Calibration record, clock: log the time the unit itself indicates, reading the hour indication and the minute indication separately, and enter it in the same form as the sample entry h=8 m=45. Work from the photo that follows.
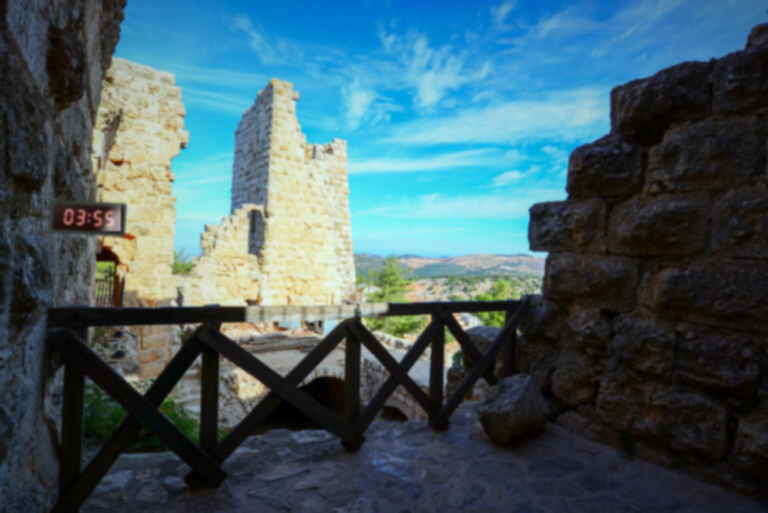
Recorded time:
h=3 m=55
